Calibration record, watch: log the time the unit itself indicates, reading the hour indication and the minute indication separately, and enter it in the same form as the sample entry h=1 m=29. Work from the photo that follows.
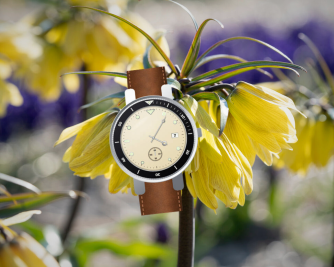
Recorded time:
h=4 m=6
